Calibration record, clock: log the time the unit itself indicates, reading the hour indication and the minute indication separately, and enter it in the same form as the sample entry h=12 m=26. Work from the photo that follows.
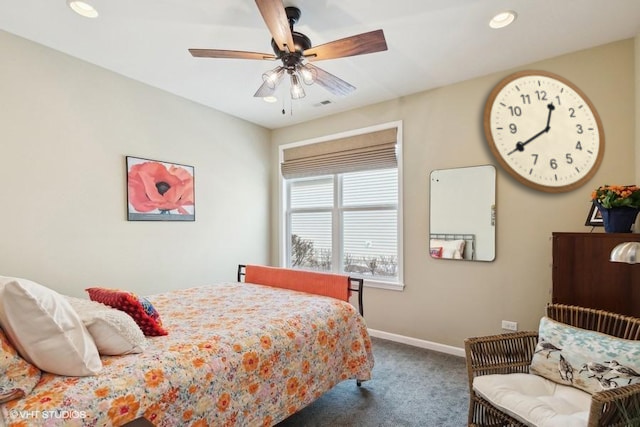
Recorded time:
h=12 m=40
